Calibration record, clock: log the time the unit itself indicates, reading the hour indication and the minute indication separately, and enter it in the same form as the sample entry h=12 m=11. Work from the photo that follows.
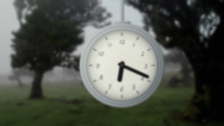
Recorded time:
h=6 m=19
